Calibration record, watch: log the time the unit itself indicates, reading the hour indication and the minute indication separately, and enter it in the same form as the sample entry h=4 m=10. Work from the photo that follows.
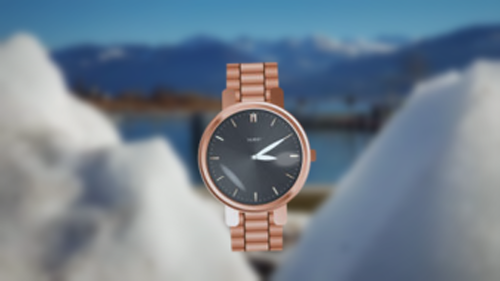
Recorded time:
h=3 m=10
